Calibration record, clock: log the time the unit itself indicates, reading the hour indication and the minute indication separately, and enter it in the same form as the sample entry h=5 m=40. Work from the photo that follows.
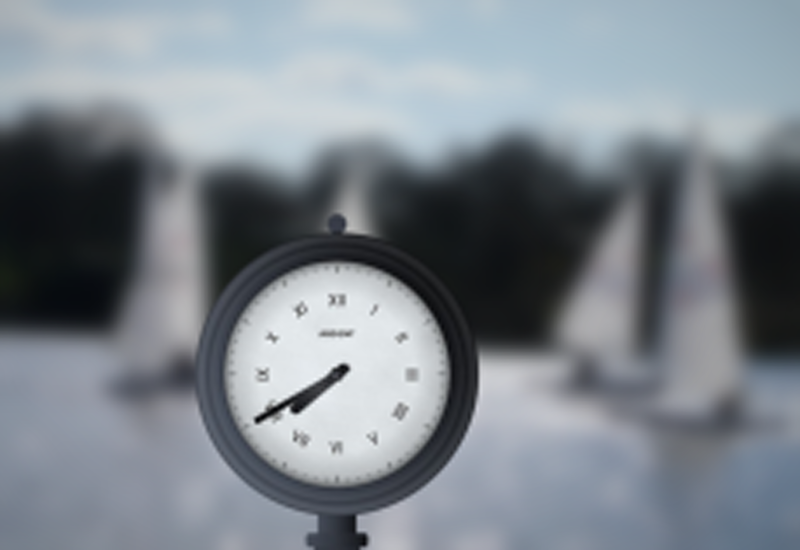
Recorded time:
h=7 m=40
